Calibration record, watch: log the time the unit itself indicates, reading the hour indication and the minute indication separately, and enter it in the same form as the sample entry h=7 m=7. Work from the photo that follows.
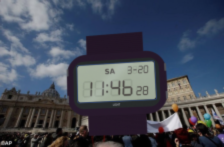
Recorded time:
h=11 m=46
